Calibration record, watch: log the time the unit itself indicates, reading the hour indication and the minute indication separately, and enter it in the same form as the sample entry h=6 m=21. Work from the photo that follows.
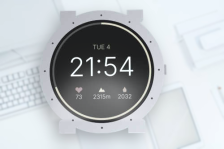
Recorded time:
h=21 m=54
